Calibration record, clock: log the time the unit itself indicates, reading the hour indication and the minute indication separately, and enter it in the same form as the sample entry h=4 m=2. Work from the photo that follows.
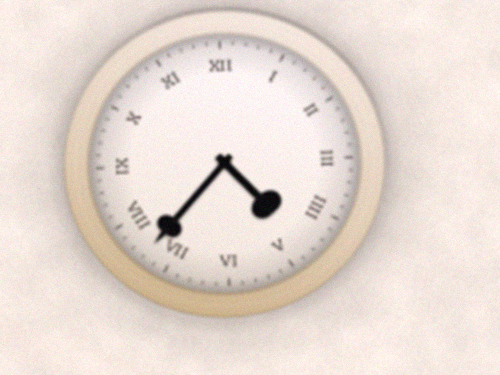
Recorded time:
h=4 m=37
